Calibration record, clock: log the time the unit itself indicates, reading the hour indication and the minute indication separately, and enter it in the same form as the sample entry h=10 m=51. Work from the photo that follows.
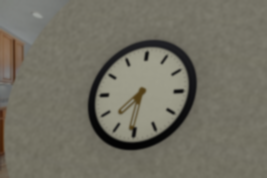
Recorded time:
h=7 m=31
